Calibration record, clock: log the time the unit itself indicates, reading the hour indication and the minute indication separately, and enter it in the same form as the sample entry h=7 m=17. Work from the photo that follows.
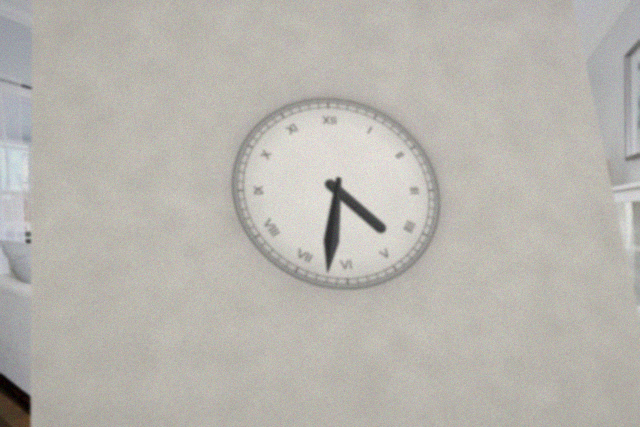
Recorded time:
h=4 m=32
